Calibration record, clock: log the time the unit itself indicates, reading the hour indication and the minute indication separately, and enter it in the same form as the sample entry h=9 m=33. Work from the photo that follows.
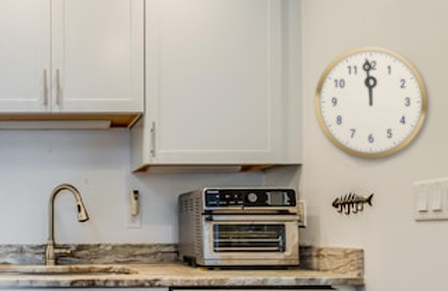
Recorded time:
h=11 m=59
